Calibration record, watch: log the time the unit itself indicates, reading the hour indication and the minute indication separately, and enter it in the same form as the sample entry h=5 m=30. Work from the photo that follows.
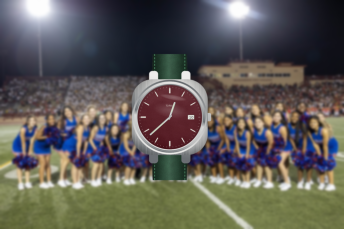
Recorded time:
h=12 m=38
